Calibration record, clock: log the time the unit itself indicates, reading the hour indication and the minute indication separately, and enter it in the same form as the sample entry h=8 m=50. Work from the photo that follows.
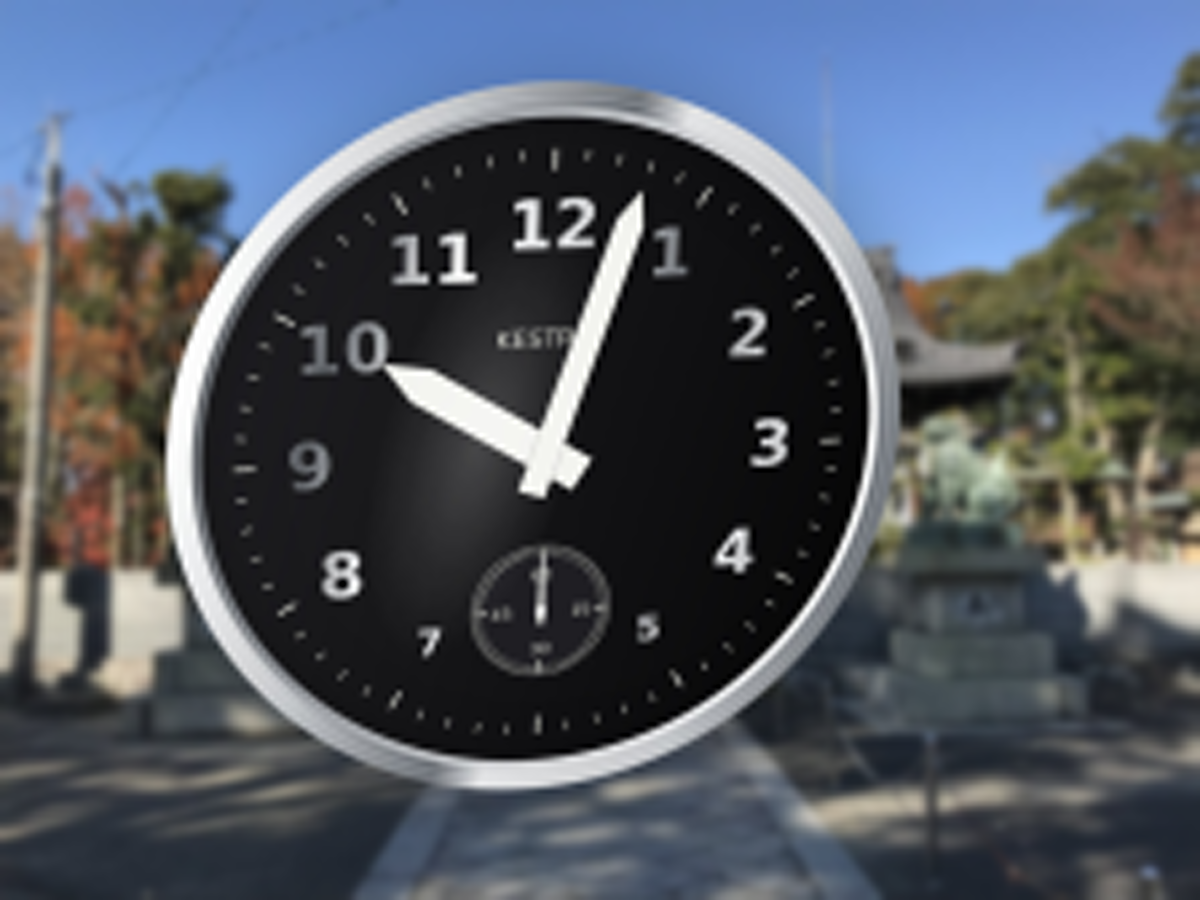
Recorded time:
h=10 m=3
